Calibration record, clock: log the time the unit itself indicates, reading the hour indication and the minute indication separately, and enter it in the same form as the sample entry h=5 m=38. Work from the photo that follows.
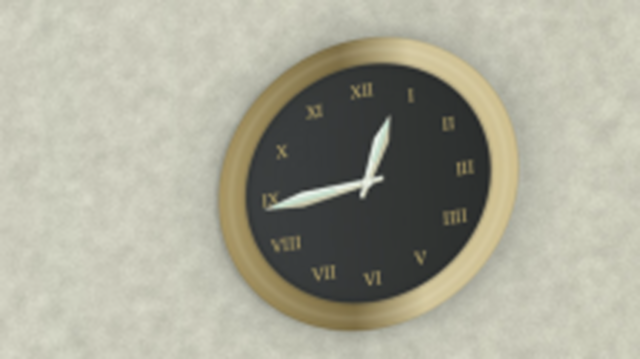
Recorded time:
h=12 m=44
